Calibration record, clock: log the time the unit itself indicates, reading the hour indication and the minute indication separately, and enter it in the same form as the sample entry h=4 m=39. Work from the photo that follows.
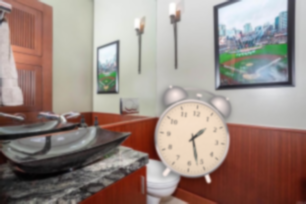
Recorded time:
h=1 m=27
